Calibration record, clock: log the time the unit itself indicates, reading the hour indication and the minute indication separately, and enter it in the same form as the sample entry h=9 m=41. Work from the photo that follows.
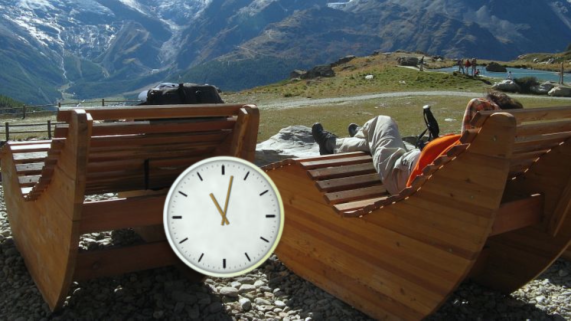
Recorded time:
h=11 m=2
